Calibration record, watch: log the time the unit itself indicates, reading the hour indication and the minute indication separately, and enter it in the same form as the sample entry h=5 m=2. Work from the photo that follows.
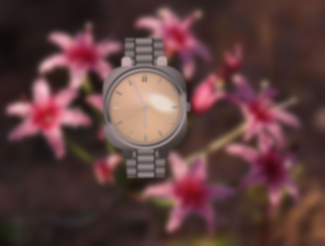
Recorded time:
h=5 m=56
